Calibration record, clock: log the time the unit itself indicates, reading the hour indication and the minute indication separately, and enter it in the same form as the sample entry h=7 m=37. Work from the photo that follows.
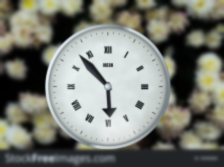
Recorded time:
h=5 m=53
